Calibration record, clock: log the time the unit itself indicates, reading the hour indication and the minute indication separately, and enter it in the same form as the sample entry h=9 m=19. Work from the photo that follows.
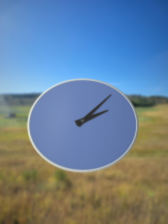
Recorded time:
h=2 m=7
